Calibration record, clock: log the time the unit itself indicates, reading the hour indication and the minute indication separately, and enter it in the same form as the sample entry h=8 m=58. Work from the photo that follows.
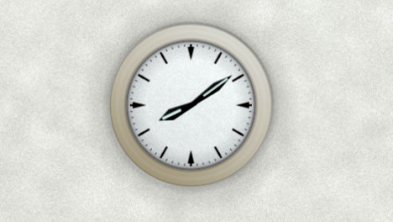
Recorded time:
h=8 m=9
